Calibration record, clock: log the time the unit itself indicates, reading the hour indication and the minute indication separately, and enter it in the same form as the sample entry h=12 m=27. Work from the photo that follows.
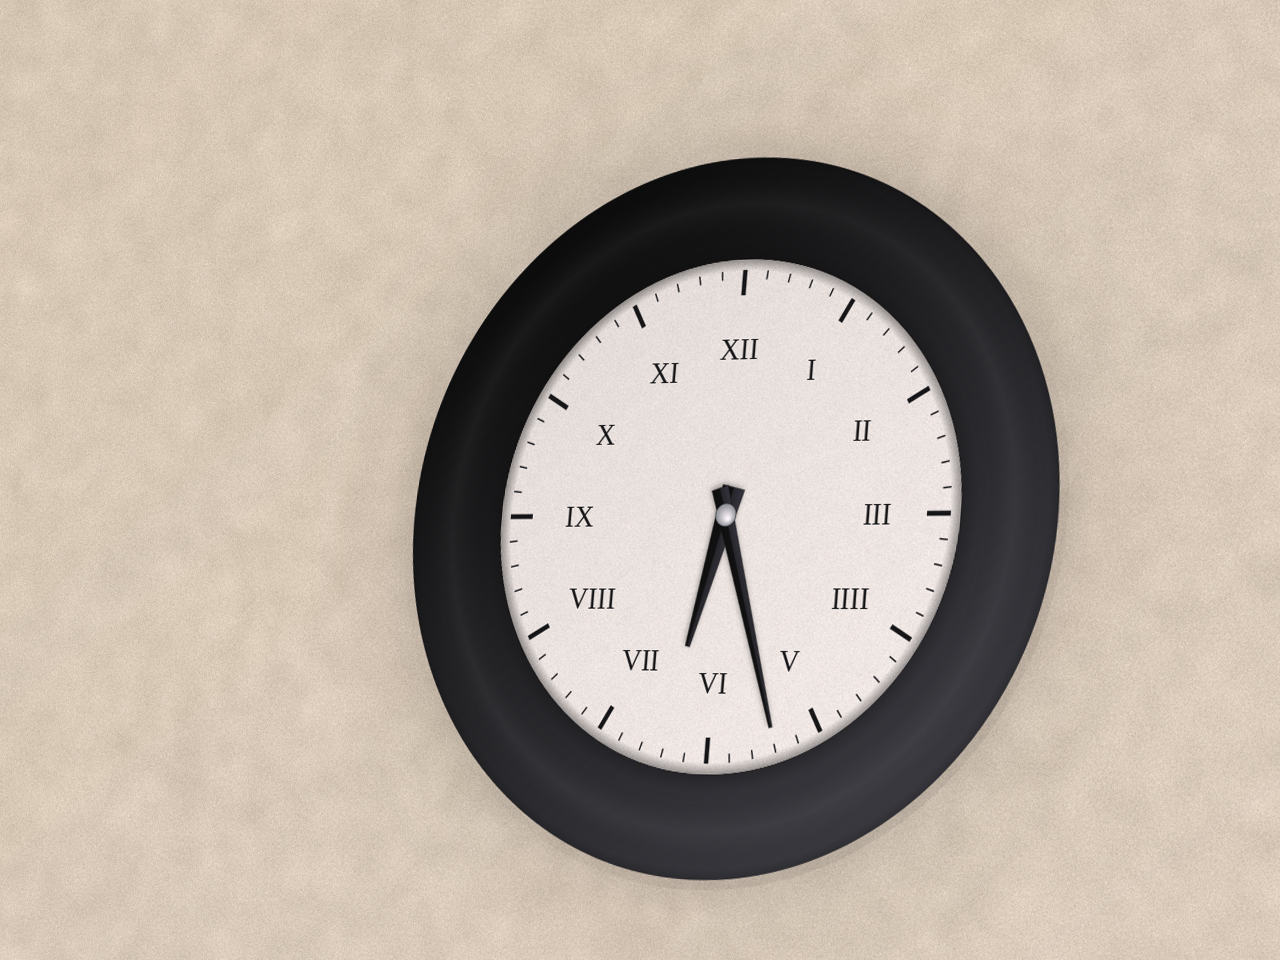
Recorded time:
h=6 m=27
